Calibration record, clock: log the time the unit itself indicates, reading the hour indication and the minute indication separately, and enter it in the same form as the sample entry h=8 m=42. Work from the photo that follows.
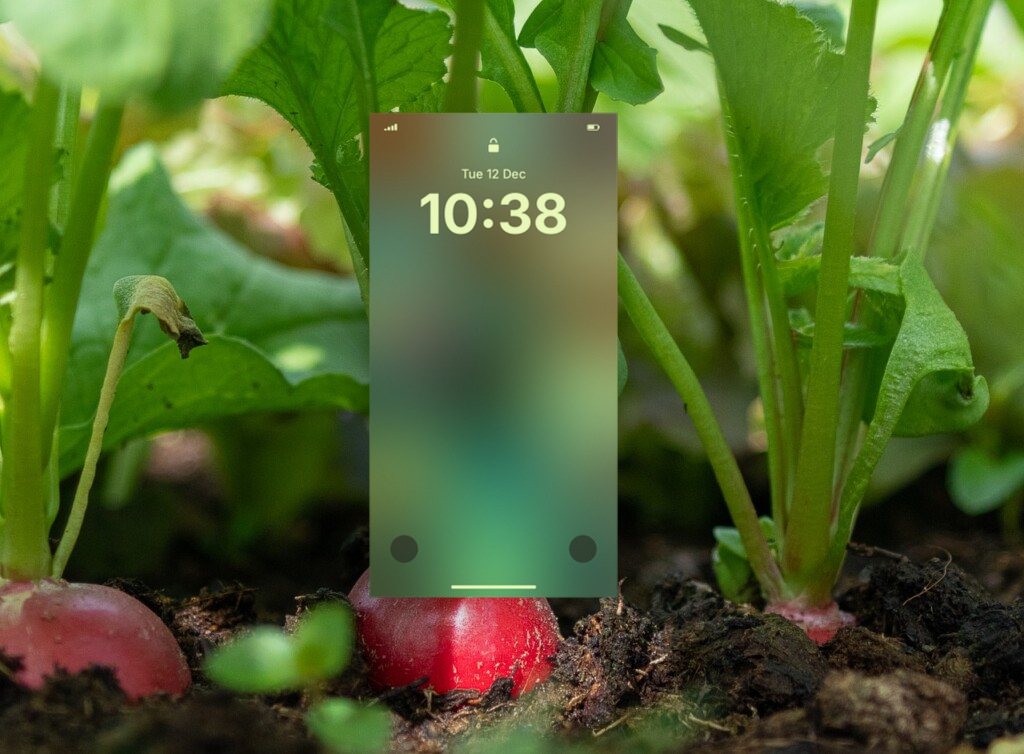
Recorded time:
h=10 m=38
